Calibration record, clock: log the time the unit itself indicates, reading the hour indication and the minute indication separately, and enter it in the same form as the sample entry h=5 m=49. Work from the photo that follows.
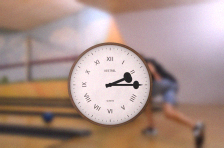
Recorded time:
h=2 m=15
